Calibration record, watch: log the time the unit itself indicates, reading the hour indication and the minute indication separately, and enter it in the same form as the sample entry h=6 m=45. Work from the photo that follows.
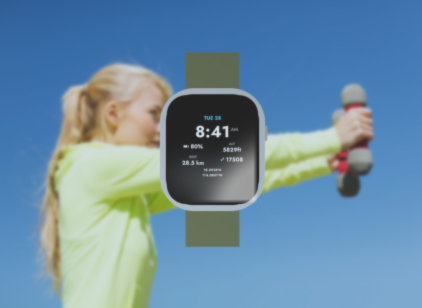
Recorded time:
h=8 m=41
